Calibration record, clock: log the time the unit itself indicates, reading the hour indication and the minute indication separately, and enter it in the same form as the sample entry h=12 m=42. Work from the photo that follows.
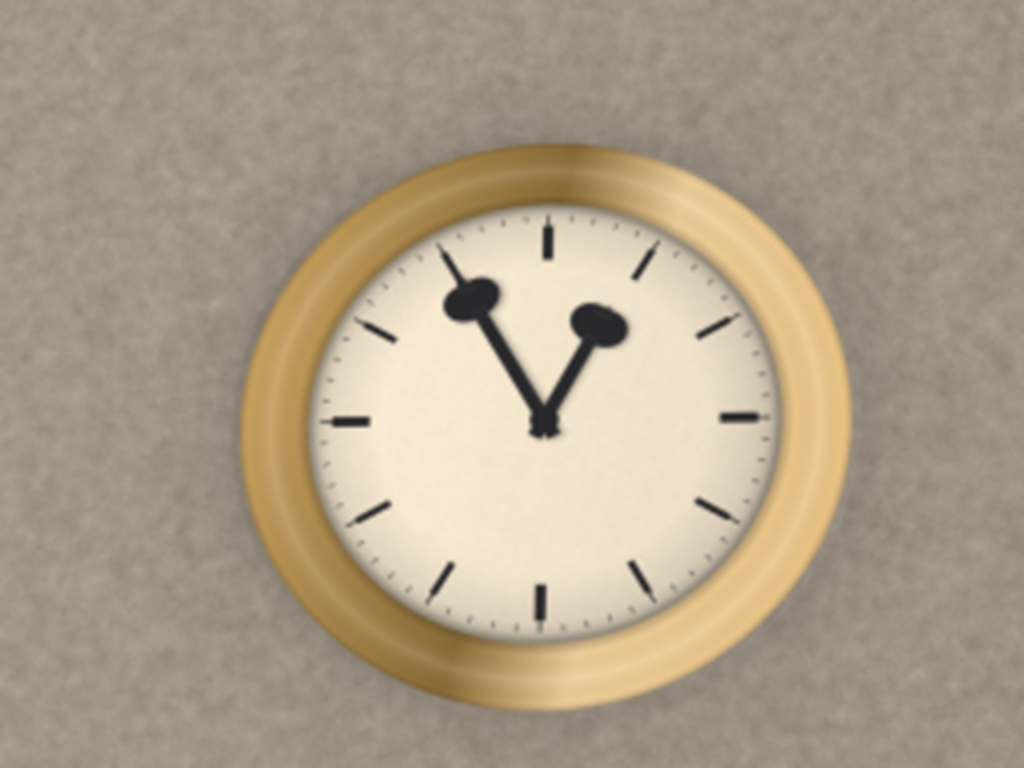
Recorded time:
h=12 m=55
